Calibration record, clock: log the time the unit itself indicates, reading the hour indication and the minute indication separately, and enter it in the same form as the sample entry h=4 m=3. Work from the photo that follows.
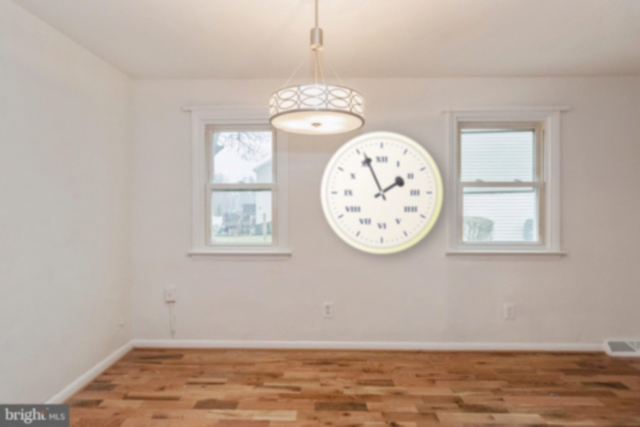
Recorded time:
h=1 m=56
